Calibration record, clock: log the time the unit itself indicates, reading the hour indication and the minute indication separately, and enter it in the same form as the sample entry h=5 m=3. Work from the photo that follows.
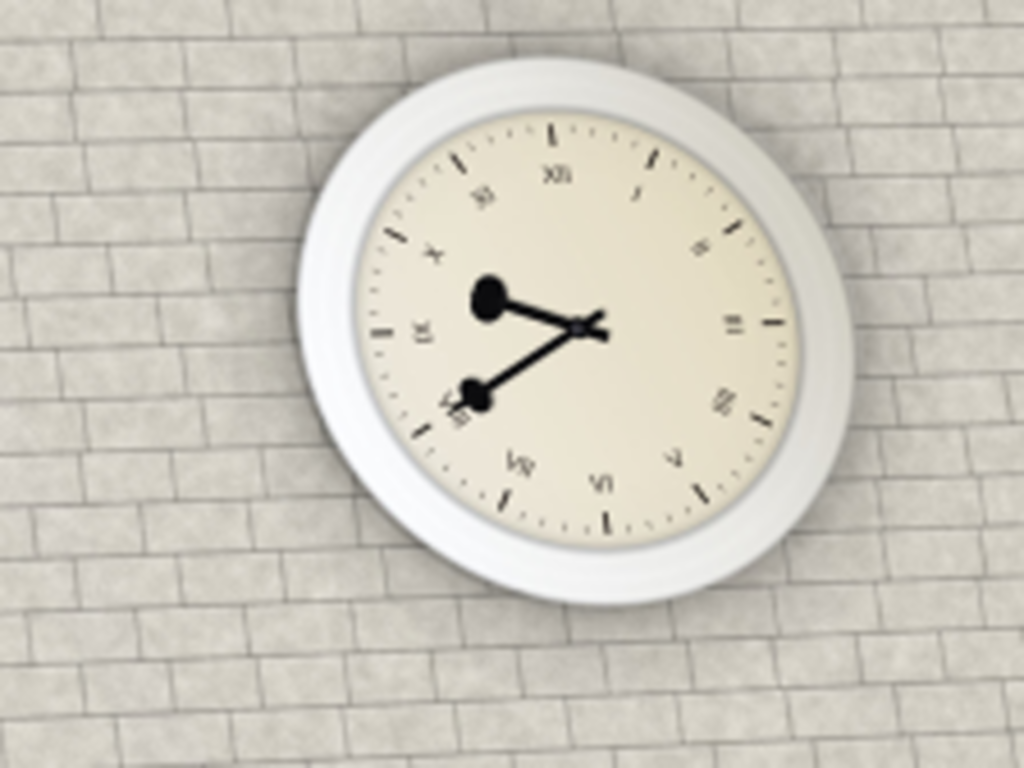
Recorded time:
h=9 m=40
